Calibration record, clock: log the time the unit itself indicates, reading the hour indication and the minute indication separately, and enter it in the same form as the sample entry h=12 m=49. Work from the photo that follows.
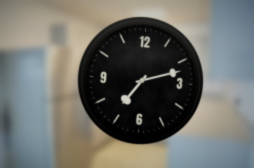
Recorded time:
h=7 m=12
